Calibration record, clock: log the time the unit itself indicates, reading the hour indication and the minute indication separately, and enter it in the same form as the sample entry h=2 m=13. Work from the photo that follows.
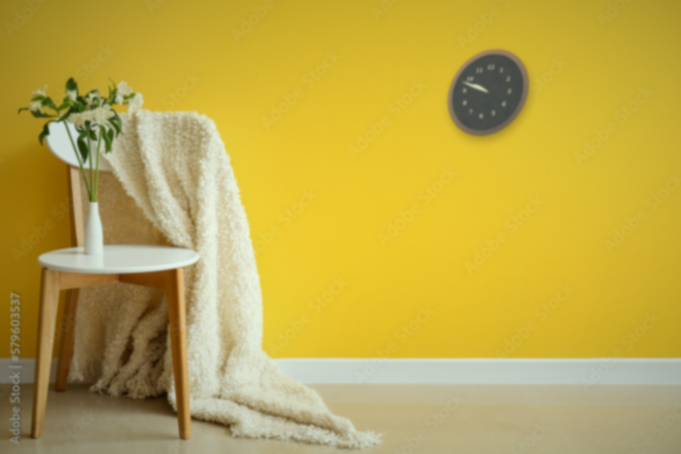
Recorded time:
h=9 m=48
